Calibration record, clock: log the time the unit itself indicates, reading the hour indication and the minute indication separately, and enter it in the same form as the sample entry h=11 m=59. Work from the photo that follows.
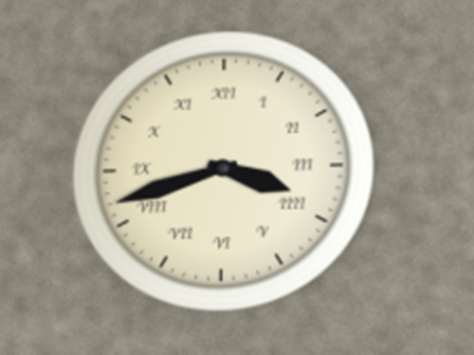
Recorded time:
h=3 m=42
